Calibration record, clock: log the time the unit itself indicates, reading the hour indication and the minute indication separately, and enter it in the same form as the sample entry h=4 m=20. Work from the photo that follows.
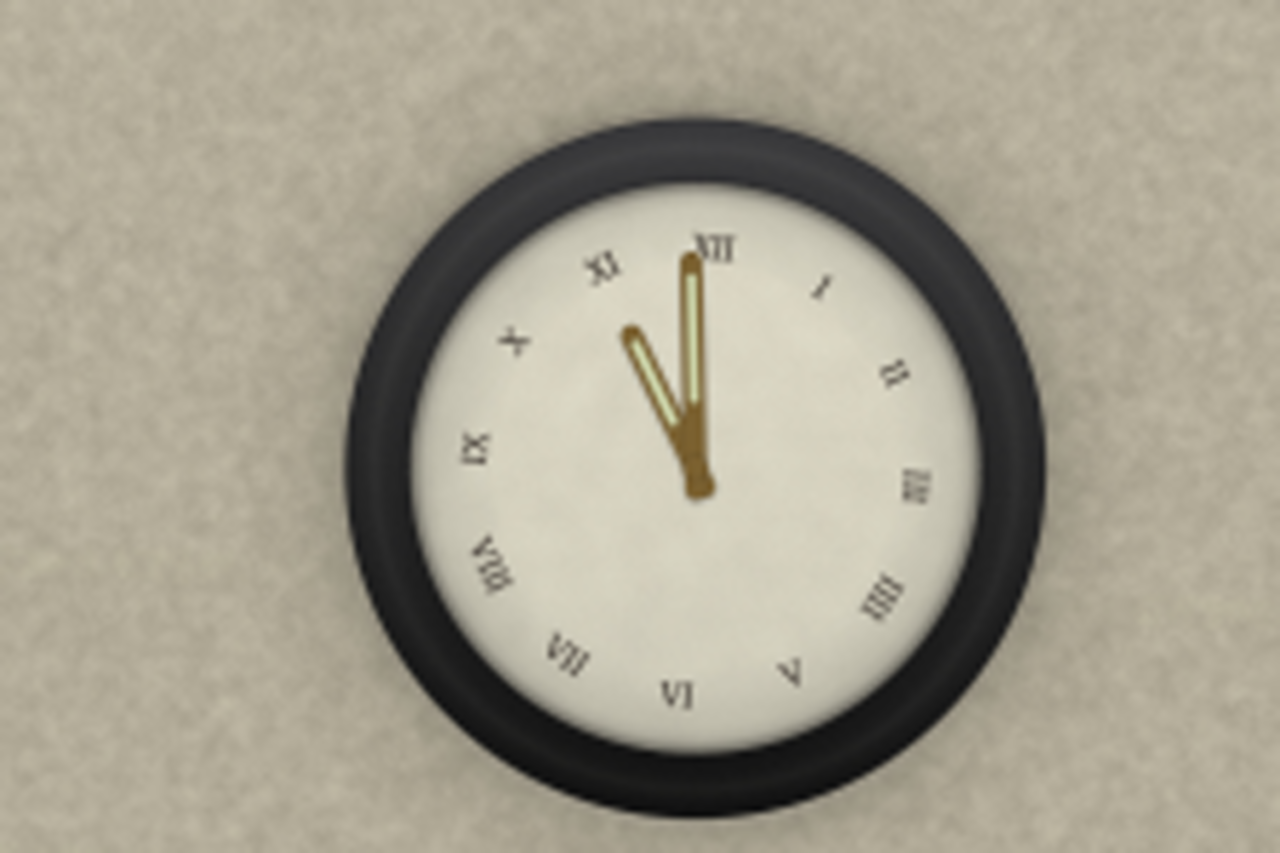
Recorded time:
h=10 m=59
